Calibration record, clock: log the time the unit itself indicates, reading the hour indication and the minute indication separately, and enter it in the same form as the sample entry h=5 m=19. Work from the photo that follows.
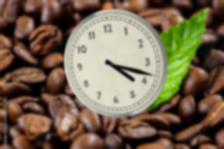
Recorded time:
h=4 m=18
